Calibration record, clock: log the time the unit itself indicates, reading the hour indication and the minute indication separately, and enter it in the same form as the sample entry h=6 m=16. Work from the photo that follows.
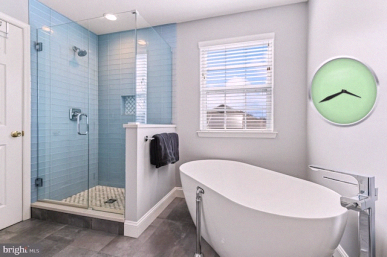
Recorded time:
h=3 m=41
